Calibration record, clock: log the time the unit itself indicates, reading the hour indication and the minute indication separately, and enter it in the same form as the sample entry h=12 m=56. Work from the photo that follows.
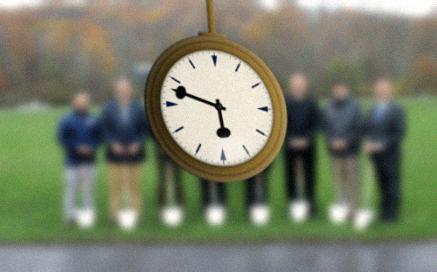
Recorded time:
h=5 m=48
